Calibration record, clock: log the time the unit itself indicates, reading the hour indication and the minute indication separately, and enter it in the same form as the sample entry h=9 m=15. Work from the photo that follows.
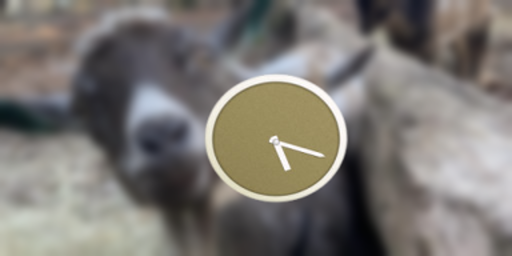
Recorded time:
h=5 m=18
